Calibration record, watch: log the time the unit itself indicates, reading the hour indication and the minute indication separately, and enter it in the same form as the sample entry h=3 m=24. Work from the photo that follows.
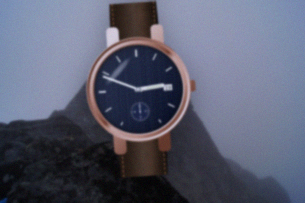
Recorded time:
h=2 m=49
